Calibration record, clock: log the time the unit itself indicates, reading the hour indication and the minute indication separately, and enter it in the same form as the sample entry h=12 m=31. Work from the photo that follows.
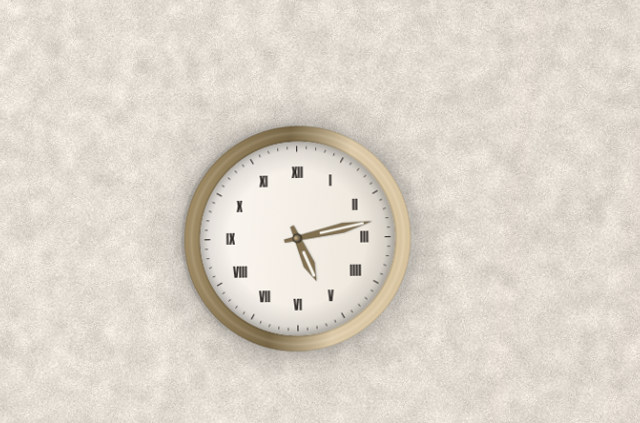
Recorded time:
h=5 m=13
